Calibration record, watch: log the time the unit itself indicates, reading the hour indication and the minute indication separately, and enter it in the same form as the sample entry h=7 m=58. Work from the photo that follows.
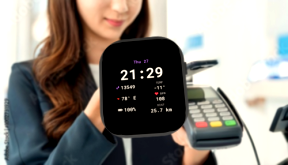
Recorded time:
h=21 m=29
